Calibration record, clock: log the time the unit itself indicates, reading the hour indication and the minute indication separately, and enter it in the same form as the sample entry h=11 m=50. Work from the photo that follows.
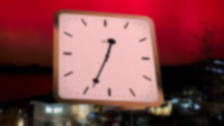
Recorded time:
h=12 m=34
